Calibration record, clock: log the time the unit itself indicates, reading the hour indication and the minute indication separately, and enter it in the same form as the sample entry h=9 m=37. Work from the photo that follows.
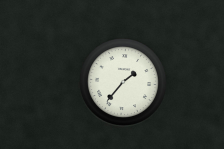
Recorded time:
h=1 m=36
